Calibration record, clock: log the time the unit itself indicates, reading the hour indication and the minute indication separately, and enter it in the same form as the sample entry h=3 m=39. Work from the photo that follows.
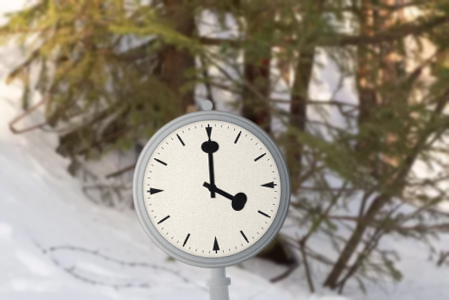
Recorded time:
h=4 m=0
